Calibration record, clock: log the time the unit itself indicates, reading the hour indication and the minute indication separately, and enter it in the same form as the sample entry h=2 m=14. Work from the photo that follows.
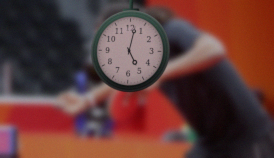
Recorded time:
h=5 m=2
